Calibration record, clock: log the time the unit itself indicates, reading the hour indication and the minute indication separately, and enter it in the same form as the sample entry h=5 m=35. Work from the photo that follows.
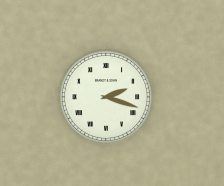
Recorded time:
h=2 m=18
